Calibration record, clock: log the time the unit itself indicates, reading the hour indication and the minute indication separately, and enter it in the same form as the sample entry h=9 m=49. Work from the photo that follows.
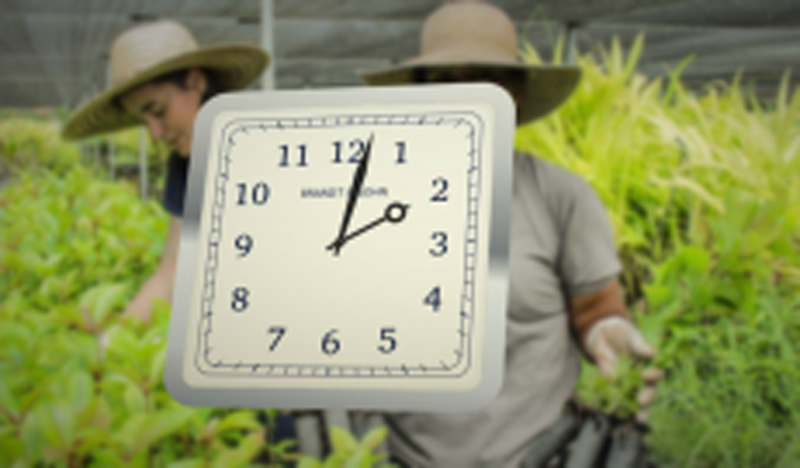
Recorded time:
h=2 m=2
